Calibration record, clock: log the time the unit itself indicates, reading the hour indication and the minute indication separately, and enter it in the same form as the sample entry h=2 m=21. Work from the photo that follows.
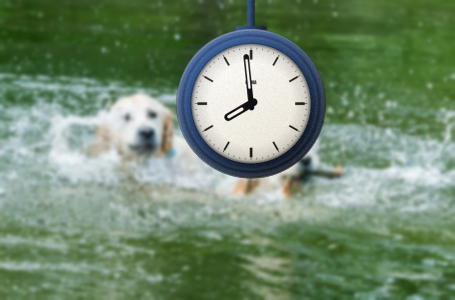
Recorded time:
h=7 m=59
